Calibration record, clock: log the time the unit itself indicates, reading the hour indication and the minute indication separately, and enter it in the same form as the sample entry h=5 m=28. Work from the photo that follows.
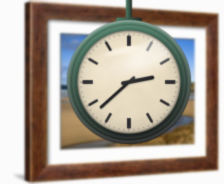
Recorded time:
h=2 m=38
